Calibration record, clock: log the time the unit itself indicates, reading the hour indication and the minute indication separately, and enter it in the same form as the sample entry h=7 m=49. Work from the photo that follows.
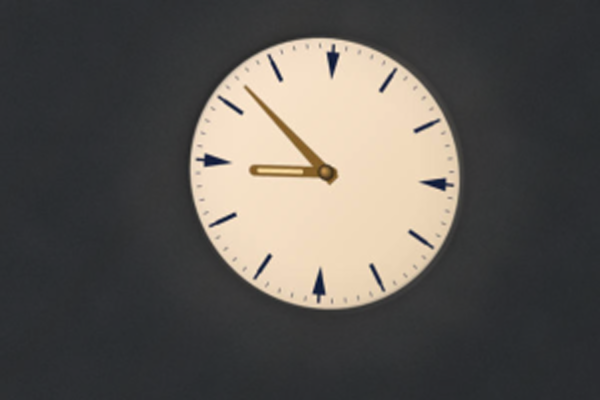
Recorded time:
h=8 m=52
